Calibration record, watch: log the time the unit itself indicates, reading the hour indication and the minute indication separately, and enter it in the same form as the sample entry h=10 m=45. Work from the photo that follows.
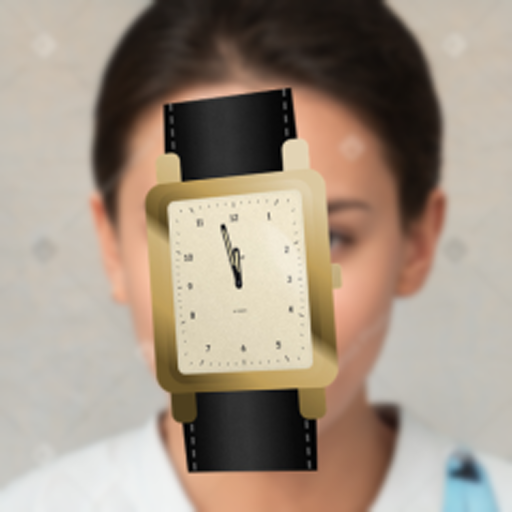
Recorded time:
h=11 m=58
